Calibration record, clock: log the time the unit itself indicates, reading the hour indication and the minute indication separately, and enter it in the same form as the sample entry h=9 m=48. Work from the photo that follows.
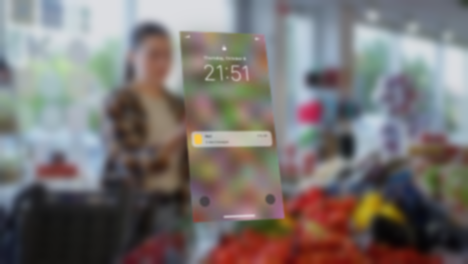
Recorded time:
h=21 m=51
